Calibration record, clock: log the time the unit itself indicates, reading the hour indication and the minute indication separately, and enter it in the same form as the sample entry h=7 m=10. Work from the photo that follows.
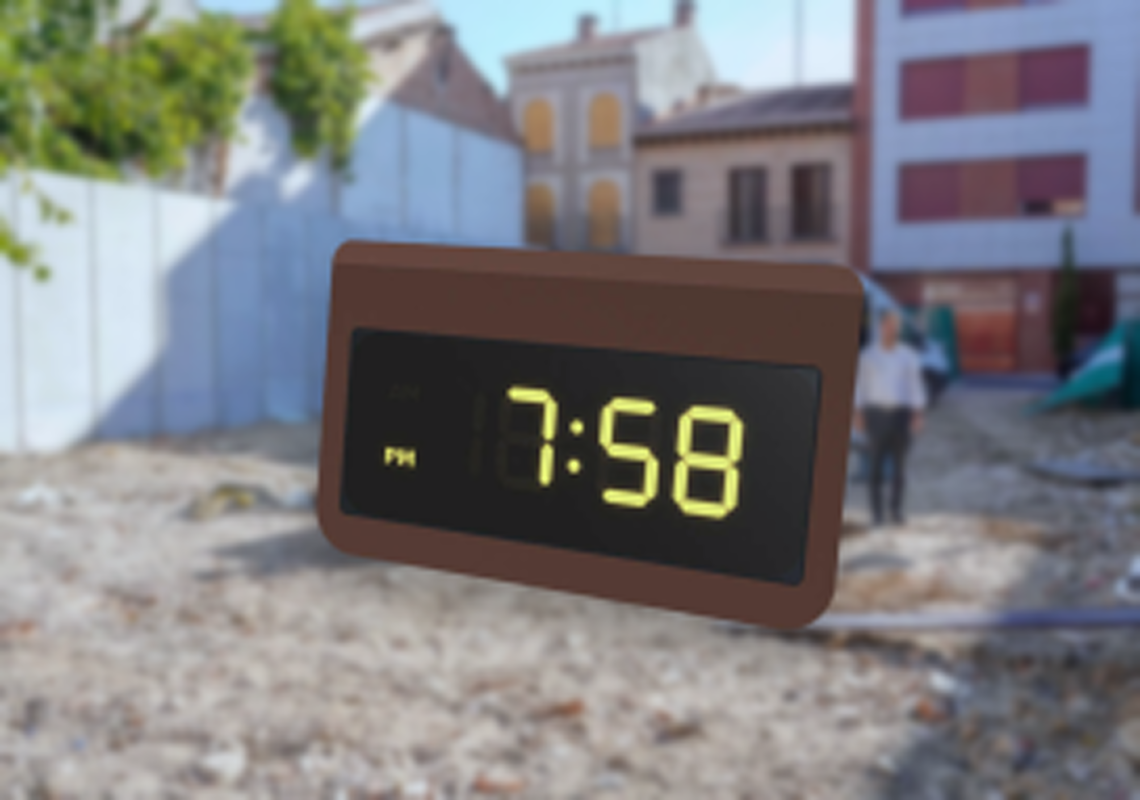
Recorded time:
h=7 m=58
